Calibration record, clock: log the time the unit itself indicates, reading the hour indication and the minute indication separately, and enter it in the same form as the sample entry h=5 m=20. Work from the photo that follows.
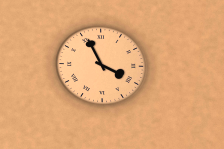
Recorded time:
h=3 m=56
